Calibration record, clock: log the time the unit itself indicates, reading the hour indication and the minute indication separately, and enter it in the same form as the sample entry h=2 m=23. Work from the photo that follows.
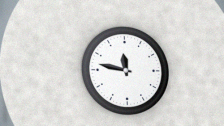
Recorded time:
h=11 m=47
